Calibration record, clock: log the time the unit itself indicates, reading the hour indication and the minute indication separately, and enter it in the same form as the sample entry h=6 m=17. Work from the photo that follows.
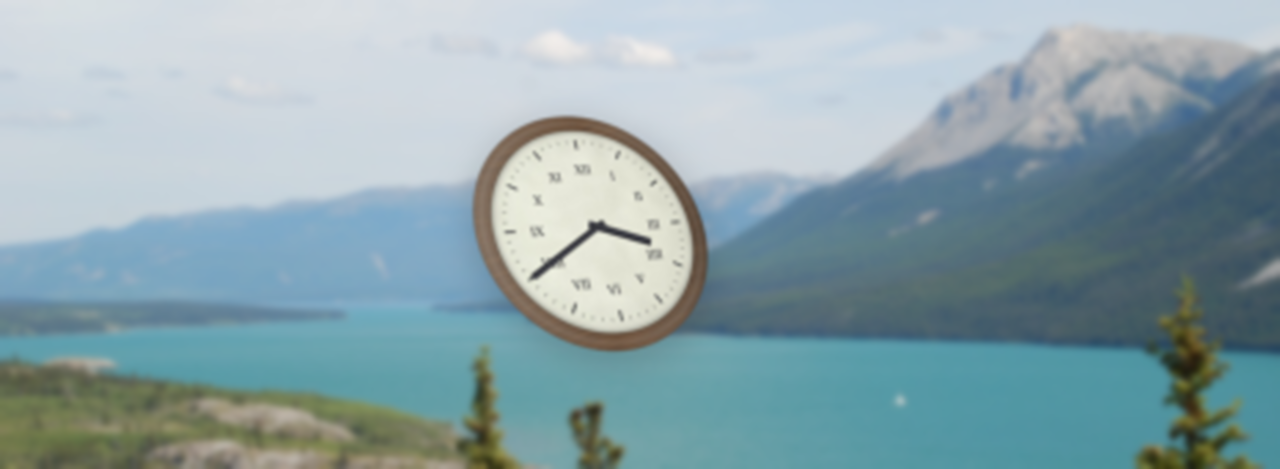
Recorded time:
h=3 m=40
